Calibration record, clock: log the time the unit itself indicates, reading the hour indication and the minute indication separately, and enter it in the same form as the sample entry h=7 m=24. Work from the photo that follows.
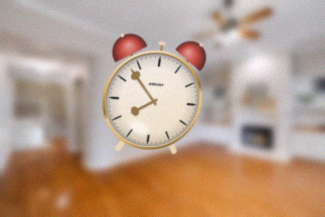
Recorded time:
h=7 m=53
